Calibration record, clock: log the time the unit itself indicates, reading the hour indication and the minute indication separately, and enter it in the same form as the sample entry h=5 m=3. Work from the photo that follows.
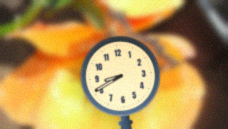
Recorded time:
h=8 m=41
